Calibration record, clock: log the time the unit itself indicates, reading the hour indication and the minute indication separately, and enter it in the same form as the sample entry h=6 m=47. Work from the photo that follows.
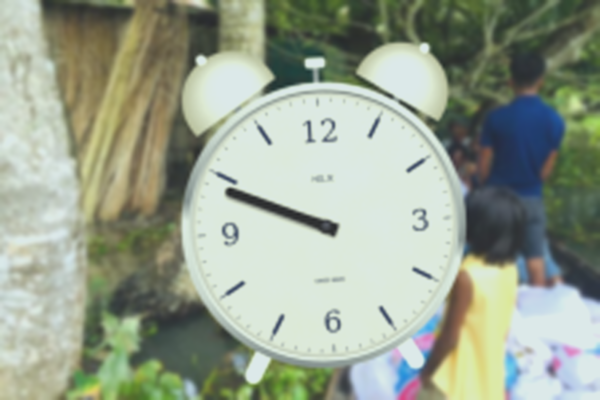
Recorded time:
h=9 m=49
